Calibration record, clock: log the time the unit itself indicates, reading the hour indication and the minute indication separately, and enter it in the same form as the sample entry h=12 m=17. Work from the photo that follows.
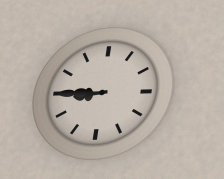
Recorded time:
h=8 m=45
